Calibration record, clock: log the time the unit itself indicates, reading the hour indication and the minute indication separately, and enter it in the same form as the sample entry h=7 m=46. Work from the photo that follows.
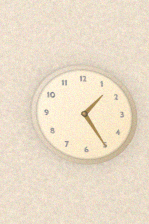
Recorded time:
h=1 m=25
